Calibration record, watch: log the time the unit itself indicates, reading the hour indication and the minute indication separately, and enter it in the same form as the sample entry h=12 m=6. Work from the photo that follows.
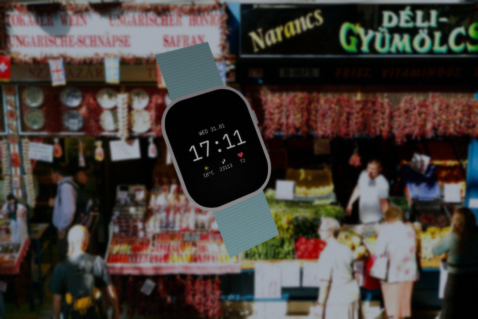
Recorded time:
h=17 m=11
